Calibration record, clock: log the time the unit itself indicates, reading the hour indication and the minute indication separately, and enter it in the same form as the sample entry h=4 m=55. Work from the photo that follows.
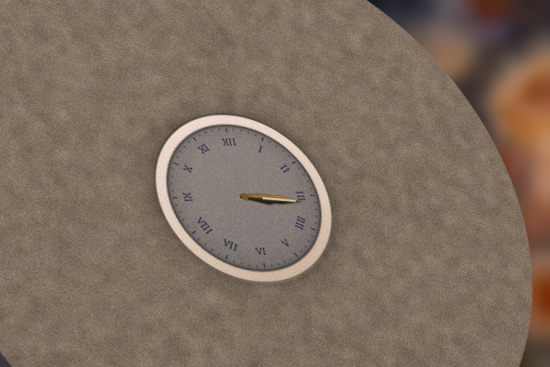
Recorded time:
h=3 m=16
